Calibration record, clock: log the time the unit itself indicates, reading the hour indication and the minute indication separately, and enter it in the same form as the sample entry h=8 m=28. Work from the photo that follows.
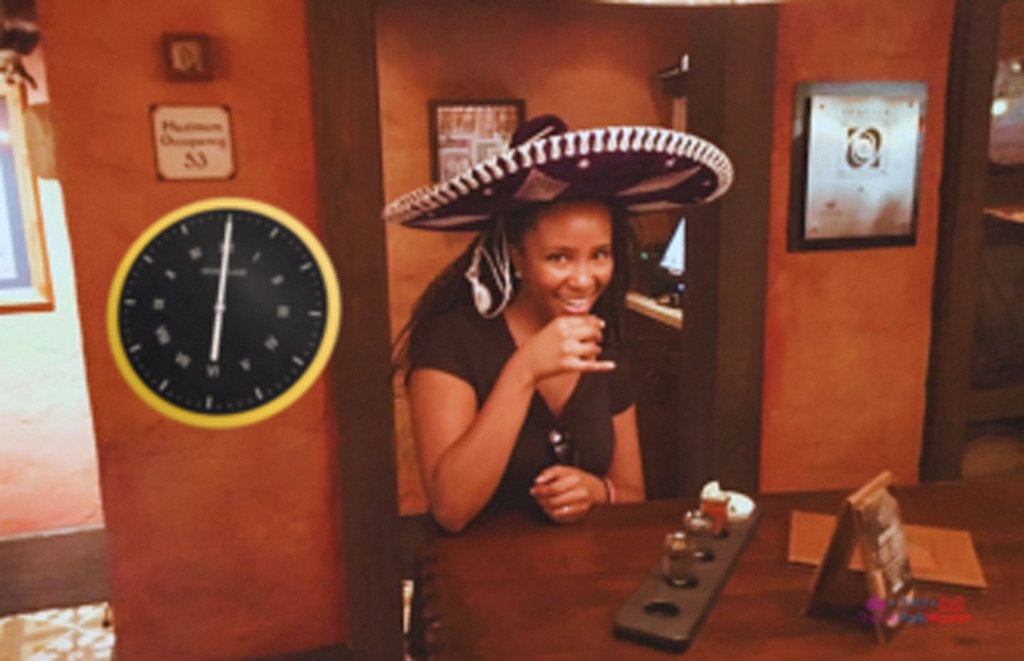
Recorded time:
h=6 m=0
